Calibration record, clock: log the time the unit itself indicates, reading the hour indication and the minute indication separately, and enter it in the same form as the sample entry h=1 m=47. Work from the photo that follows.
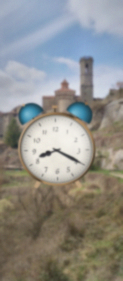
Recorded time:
h=8 m=20
